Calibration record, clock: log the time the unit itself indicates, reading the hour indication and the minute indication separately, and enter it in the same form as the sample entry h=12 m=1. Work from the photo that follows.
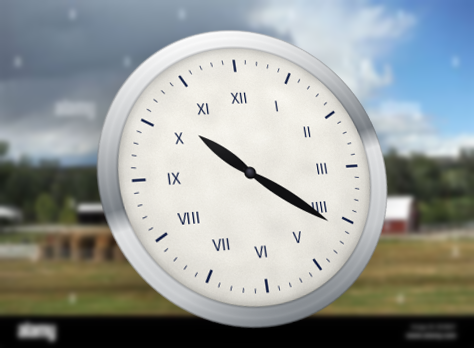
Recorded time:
h=10 m=21
